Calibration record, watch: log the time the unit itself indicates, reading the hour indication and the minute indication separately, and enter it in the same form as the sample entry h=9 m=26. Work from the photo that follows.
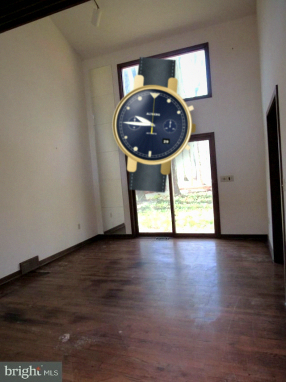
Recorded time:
h=9 m=45
